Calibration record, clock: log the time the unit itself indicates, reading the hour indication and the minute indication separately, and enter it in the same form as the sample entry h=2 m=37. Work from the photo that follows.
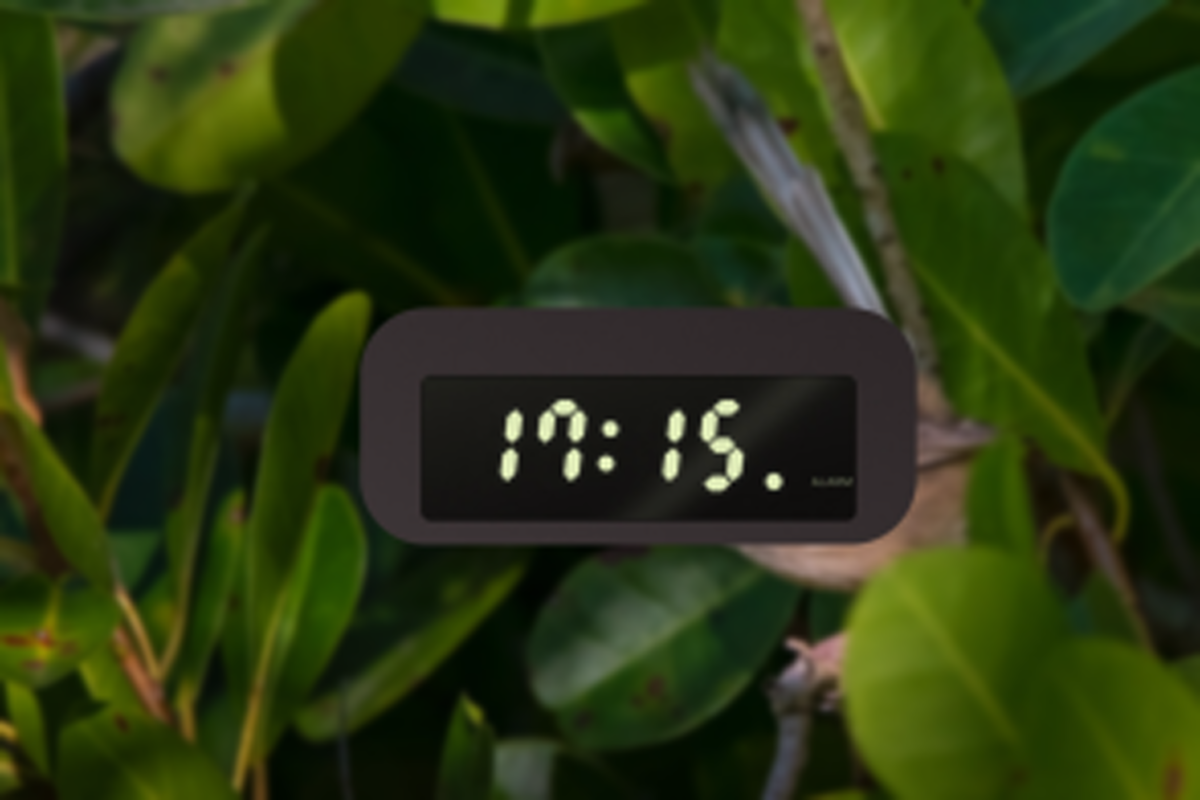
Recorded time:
h=17 m=15
